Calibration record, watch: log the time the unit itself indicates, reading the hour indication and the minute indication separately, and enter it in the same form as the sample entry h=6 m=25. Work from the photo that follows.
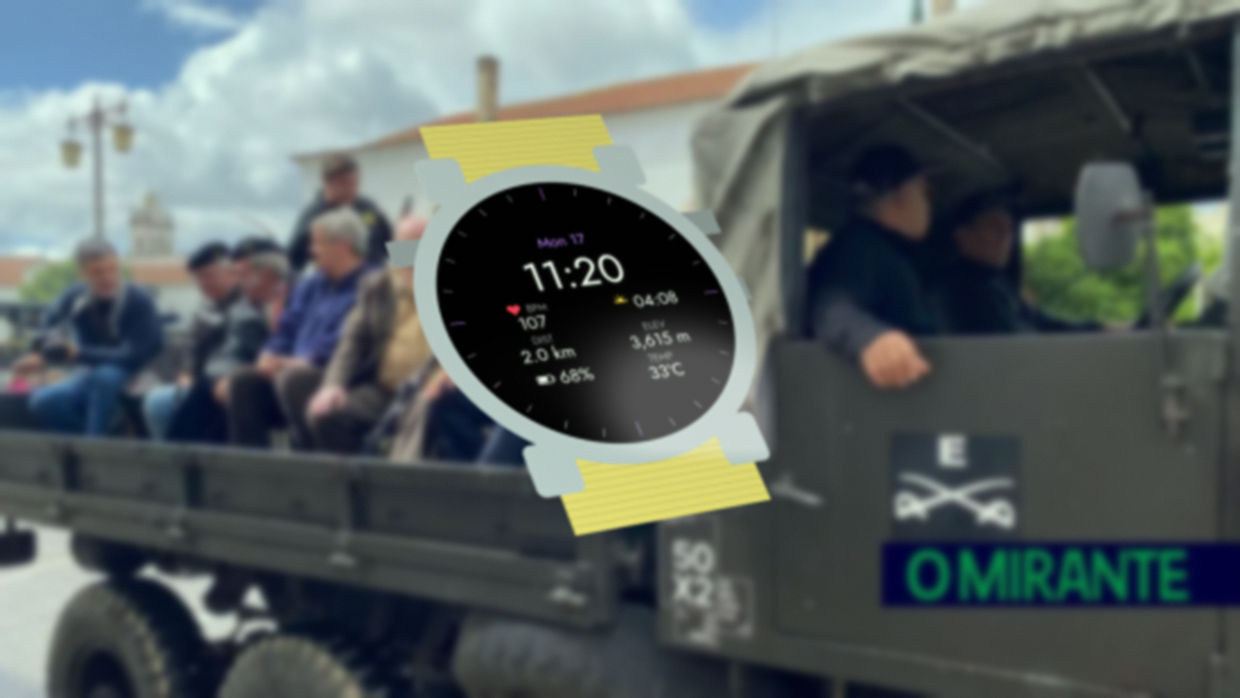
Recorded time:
h=11 m=20
